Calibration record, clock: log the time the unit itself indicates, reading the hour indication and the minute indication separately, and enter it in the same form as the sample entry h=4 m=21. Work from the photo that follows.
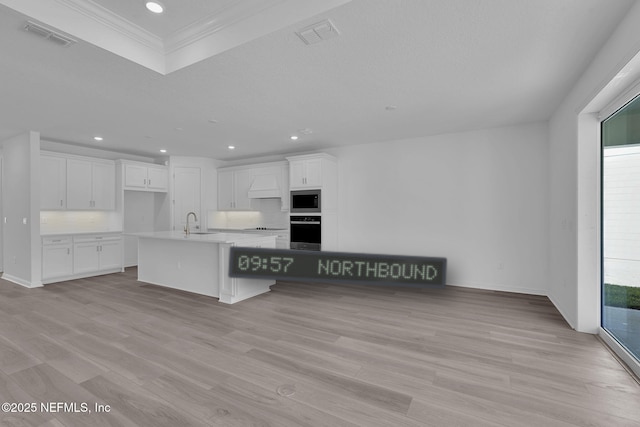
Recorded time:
h=9 m=57
